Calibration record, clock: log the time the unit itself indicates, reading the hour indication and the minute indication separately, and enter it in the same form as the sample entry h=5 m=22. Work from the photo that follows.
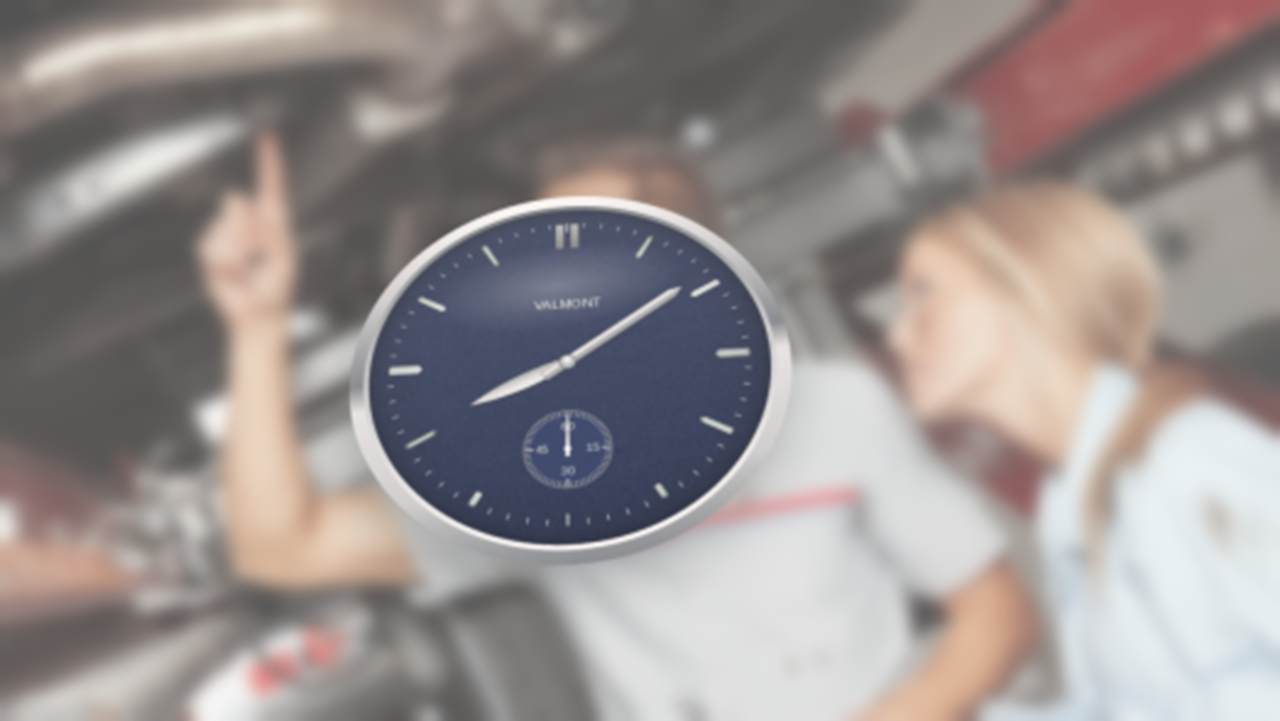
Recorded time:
h=8 m=9
